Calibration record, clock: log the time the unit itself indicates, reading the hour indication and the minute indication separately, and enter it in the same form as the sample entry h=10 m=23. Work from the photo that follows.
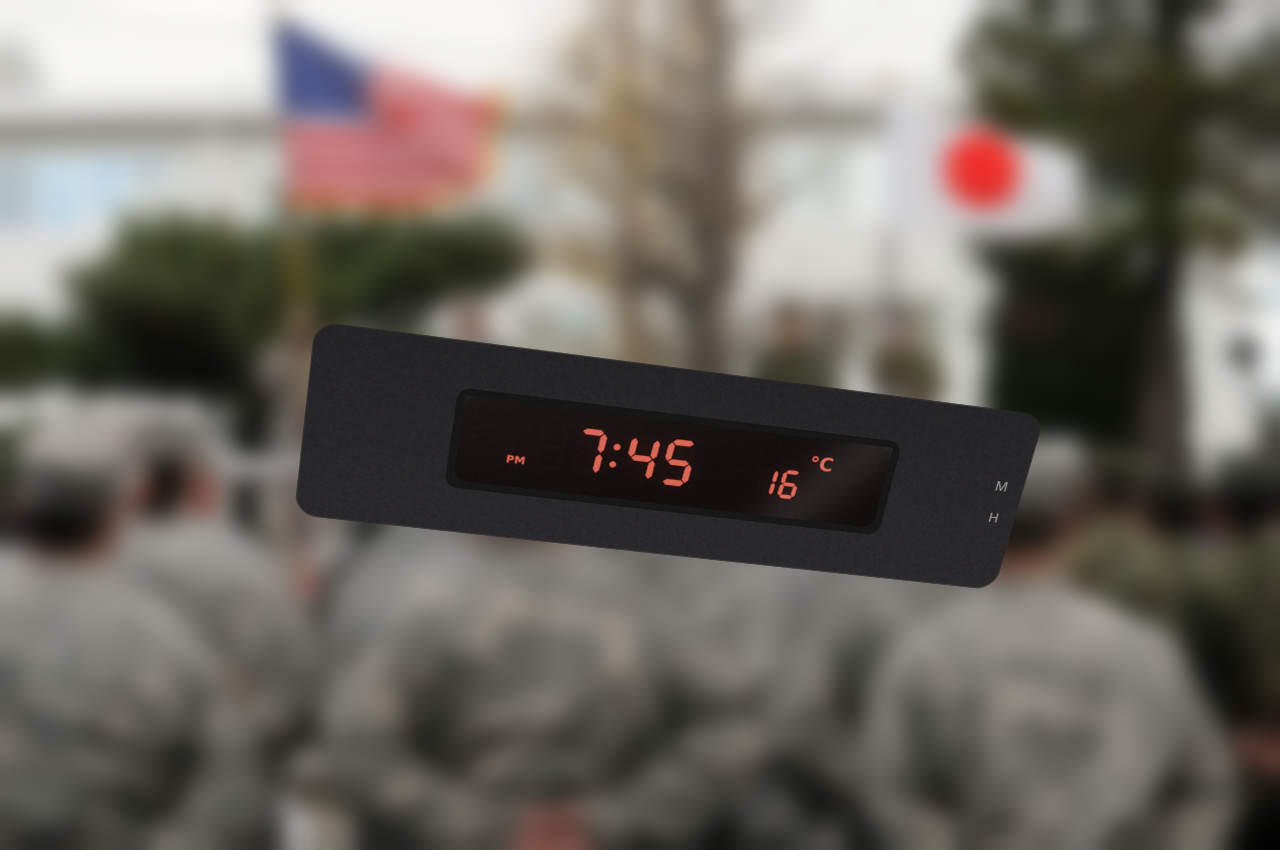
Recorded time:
h=7 m=45
